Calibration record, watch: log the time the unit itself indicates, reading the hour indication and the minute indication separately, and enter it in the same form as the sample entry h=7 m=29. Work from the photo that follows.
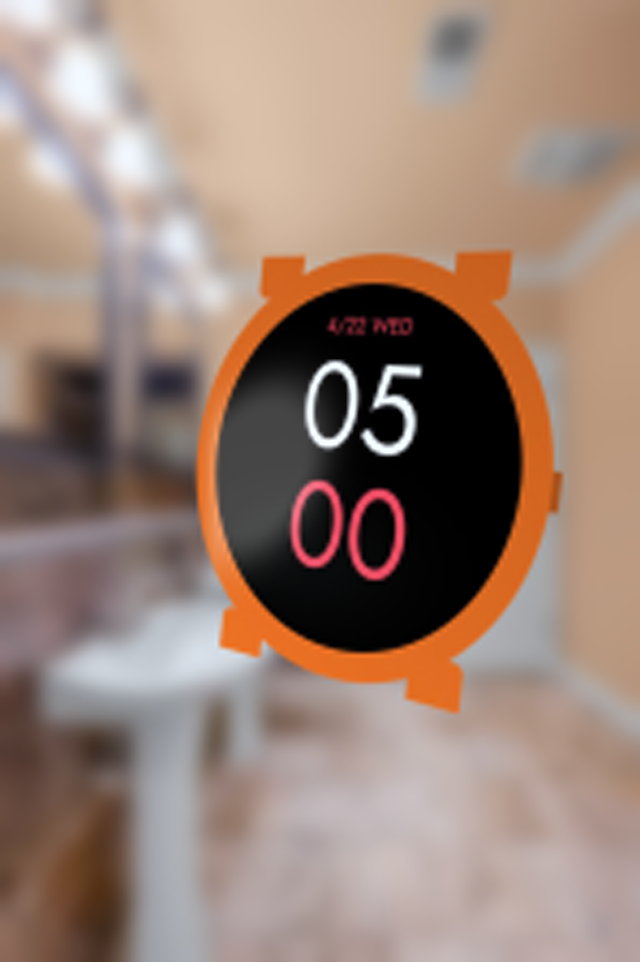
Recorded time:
h=5 m=0
